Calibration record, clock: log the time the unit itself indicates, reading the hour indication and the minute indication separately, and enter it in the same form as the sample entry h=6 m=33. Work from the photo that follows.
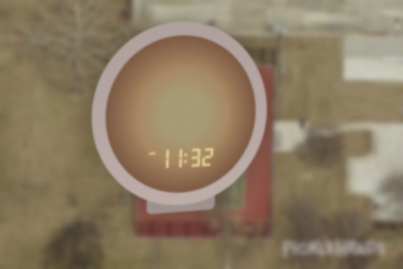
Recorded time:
h=11 m=32
